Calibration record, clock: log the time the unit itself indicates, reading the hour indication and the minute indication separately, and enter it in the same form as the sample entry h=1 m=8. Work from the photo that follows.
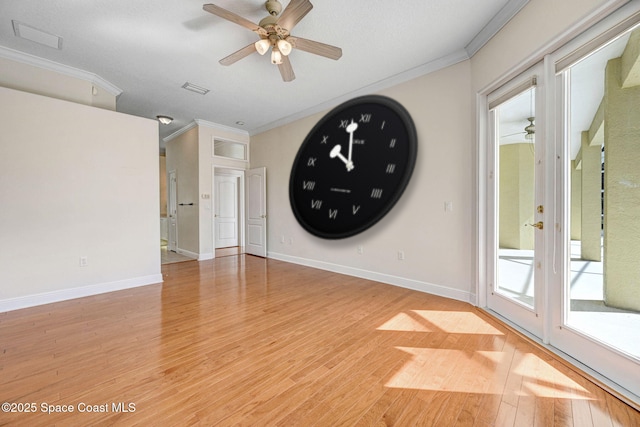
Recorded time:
h=9 m=57
